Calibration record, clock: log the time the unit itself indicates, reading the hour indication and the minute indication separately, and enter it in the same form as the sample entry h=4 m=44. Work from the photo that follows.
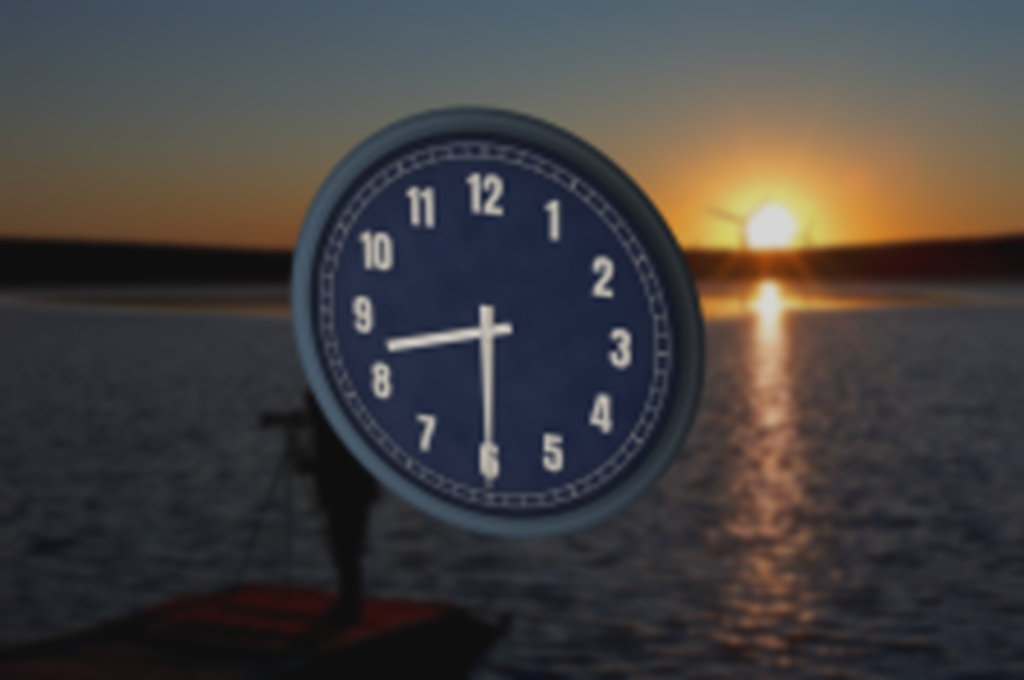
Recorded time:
h=8 m=30
